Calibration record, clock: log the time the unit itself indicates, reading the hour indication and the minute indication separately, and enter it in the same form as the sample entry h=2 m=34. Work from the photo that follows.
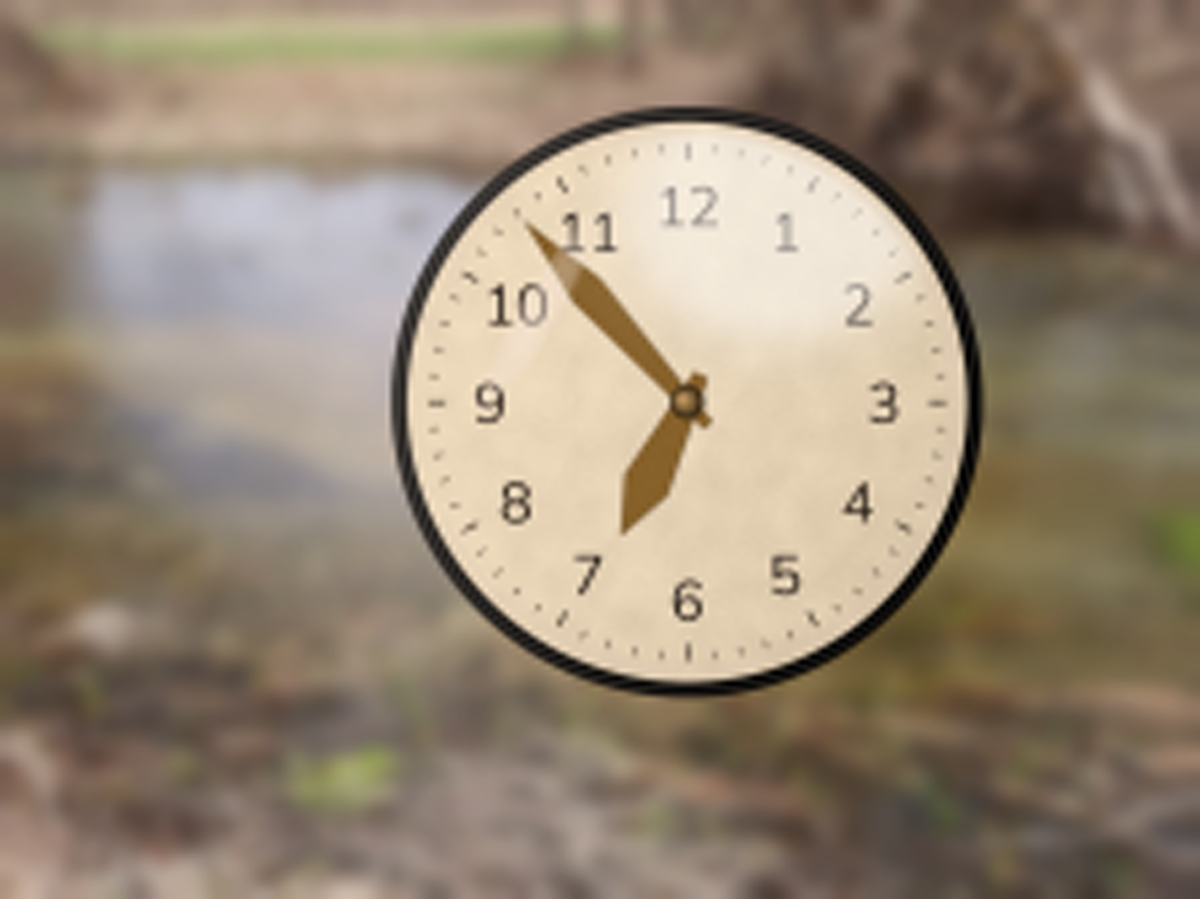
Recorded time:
h=6 m=53
